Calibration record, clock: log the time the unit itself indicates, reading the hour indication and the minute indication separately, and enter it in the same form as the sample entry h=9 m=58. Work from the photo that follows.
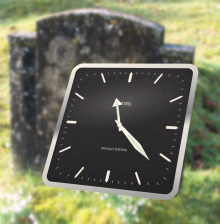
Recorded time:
h=11 m=22
